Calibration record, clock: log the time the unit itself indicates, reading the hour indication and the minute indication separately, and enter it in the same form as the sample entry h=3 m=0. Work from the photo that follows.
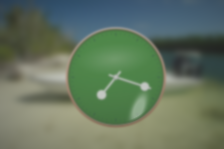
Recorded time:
h=7 m=18
